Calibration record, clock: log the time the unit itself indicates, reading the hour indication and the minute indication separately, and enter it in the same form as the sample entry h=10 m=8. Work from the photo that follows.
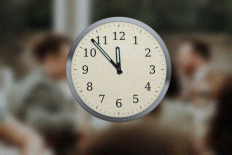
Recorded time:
h=11 m=53
